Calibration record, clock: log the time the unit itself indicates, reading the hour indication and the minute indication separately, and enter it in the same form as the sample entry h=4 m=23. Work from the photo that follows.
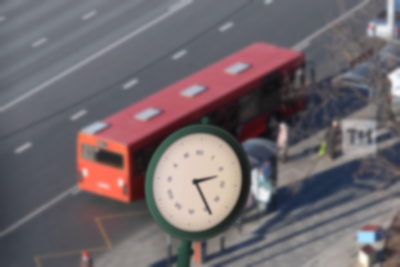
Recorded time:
h=2 m=24
